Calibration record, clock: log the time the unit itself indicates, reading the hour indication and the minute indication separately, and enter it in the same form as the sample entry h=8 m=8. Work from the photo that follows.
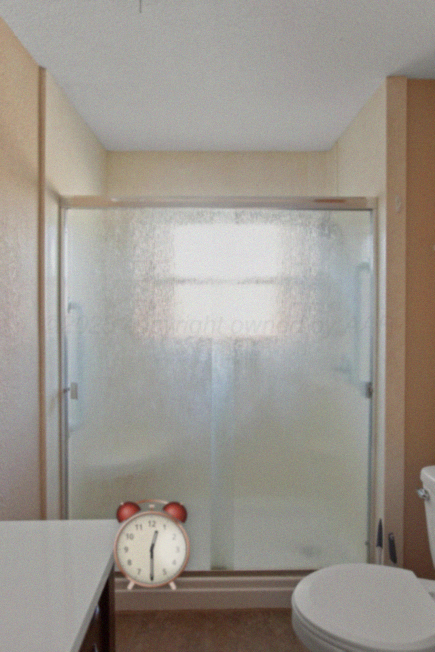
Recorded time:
h=12 m=30
